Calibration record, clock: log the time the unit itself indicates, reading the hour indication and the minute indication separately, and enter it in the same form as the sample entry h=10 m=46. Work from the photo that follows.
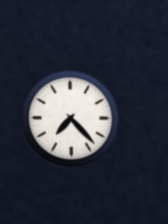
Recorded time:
h=7 m=23
